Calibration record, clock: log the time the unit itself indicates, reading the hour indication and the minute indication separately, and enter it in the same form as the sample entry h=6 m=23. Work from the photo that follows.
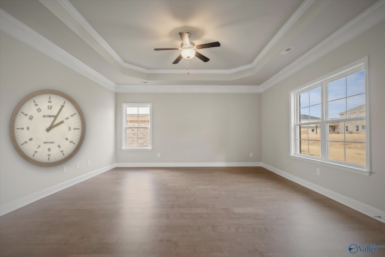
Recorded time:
h=2 m=5
